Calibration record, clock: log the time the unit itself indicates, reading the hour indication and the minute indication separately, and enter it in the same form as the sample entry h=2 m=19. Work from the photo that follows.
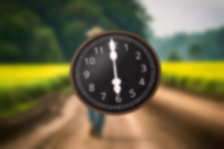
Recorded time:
h=6 m=0
